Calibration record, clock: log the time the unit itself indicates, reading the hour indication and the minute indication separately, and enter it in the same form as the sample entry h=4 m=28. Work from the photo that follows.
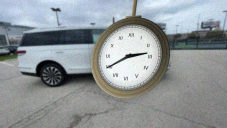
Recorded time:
h=2 m=40
